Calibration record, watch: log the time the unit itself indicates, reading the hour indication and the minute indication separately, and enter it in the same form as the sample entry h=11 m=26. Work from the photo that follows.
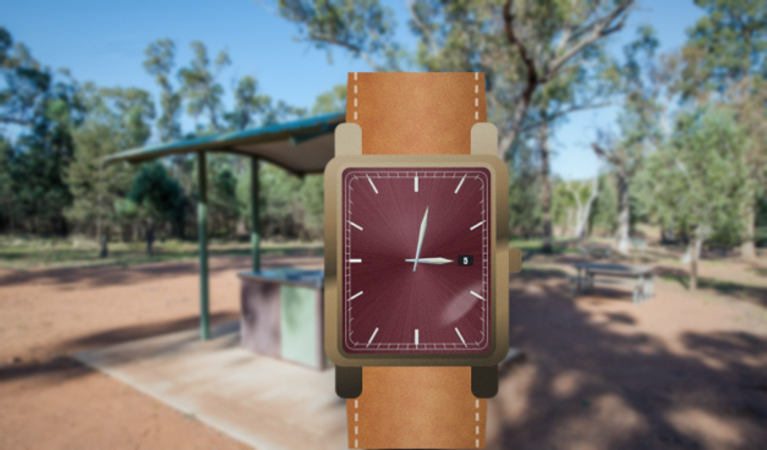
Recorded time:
h=3 m=2
